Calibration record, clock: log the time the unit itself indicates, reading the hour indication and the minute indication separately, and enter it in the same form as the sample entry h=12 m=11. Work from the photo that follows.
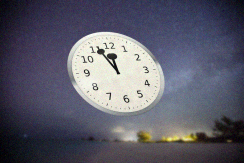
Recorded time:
h=11 m=56
